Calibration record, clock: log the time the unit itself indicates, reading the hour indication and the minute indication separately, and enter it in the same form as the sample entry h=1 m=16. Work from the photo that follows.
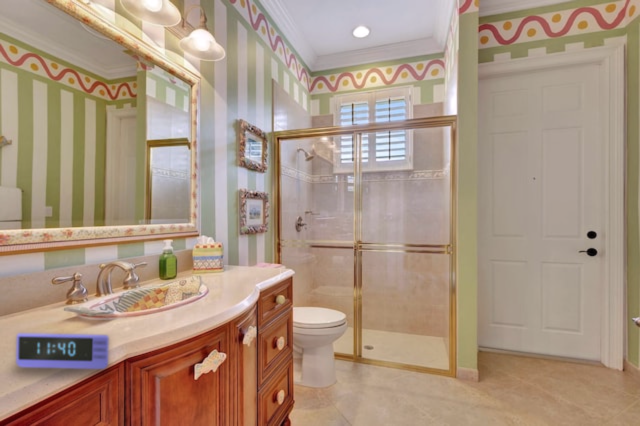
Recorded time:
h=11 m=40
